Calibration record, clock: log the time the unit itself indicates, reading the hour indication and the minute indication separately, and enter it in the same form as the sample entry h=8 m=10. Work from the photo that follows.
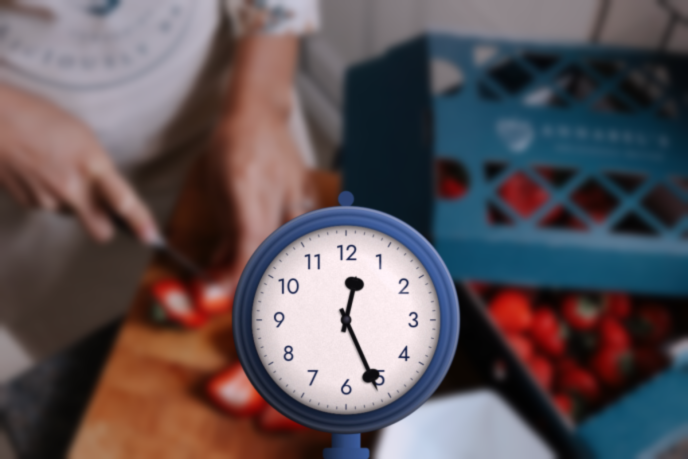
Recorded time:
h=12 m=26
